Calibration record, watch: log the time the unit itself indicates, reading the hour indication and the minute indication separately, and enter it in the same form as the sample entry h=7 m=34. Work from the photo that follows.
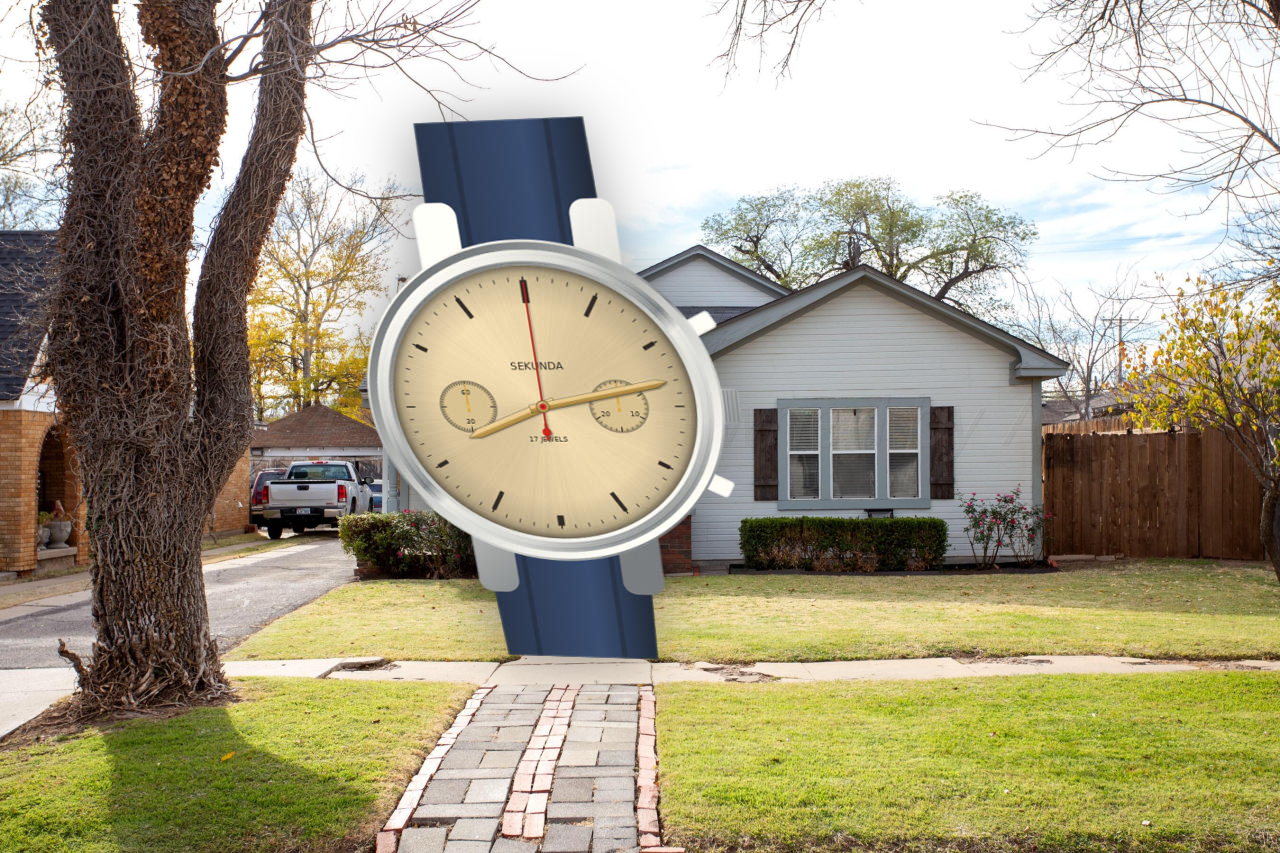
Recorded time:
h=8 m=13
